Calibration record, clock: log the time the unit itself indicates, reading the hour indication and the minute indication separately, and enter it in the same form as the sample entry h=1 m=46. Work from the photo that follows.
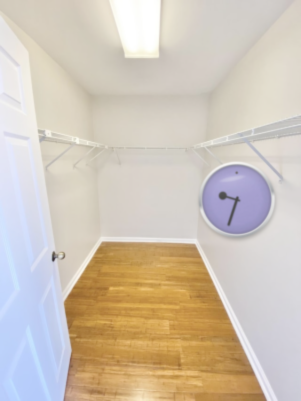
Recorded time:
h=9 m=33
